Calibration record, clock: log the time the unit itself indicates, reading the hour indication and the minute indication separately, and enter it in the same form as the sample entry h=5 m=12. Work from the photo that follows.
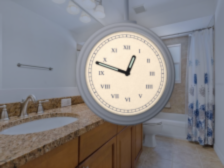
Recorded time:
h=12 m=48
